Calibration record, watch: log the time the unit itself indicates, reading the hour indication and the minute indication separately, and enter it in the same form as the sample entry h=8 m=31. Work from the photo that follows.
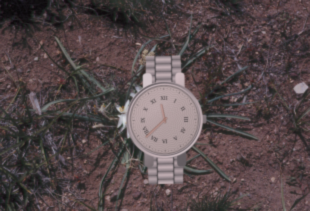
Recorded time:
h=11 m=38
